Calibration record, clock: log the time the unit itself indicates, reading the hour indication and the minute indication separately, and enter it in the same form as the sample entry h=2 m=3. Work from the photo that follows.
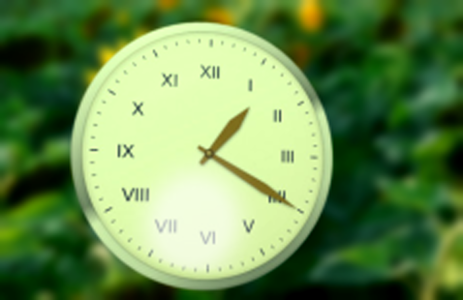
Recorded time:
h=1 m=20
